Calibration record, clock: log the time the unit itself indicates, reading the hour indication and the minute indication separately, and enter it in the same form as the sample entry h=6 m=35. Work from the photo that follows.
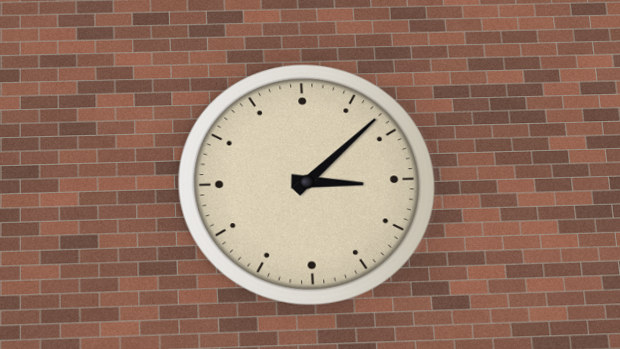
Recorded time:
h=3 m=8
